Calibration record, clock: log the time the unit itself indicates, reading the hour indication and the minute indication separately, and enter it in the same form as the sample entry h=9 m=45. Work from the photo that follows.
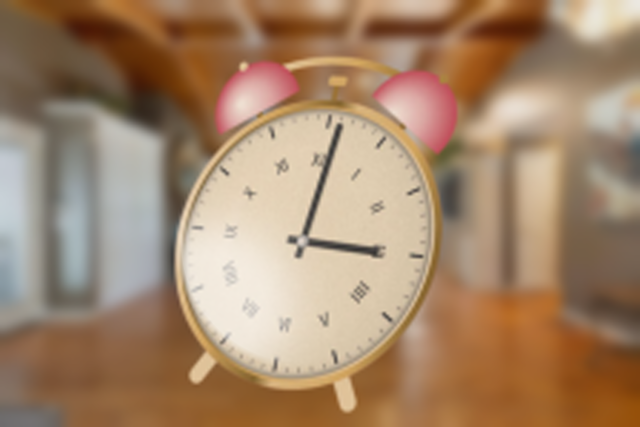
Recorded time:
h=3 m=1
